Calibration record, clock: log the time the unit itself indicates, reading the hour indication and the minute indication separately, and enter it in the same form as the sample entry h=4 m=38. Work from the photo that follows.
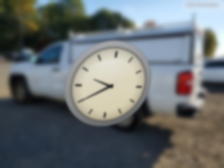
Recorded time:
h=9 m=40
